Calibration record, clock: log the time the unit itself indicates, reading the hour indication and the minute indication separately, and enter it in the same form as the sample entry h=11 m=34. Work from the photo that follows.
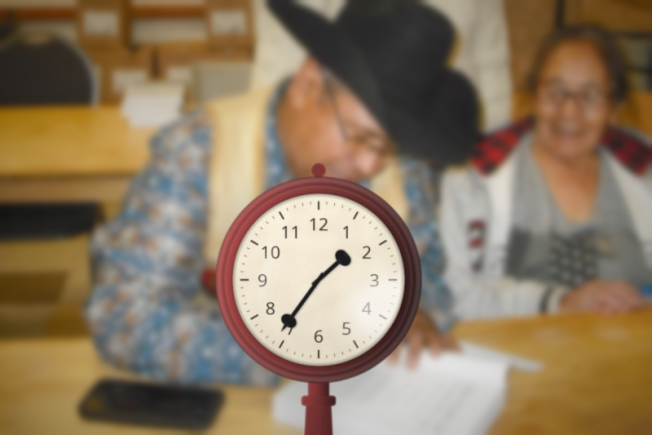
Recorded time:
h=1 m=36
